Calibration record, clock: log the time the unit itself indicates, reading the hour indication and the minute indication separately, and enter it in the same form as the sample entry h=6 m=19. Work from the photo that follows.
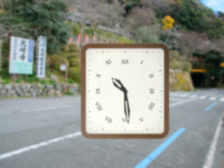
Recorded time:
h=10 m=29
